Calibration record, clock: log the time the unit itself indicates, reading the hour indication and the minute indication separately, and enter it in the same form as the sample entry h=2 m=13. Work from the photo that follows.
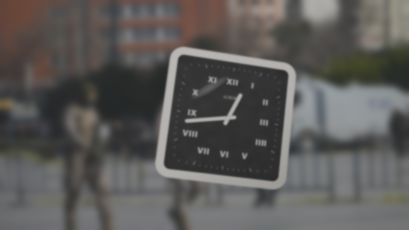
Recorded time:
h=12 m=43
